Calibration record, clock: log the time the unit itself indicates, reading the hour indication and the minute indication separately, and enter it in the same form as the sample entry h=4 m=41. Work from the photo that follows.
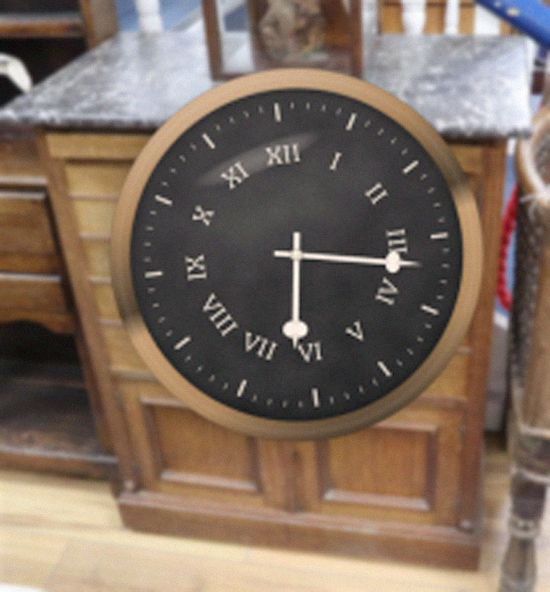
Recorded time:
h=6 m=17
